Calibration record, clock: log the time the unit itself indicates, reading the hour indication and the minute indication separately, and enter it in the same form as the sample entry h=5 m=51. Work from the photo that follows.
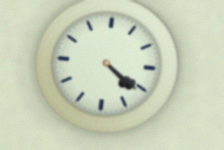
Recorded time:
h=4 m=21
